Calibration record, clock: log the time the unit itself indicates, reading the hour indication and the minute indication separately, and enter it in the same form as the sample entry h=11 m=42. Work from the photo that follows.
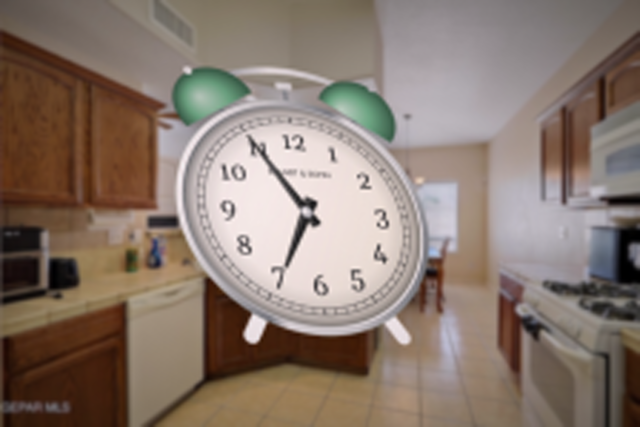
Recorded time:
h=6 m=55
